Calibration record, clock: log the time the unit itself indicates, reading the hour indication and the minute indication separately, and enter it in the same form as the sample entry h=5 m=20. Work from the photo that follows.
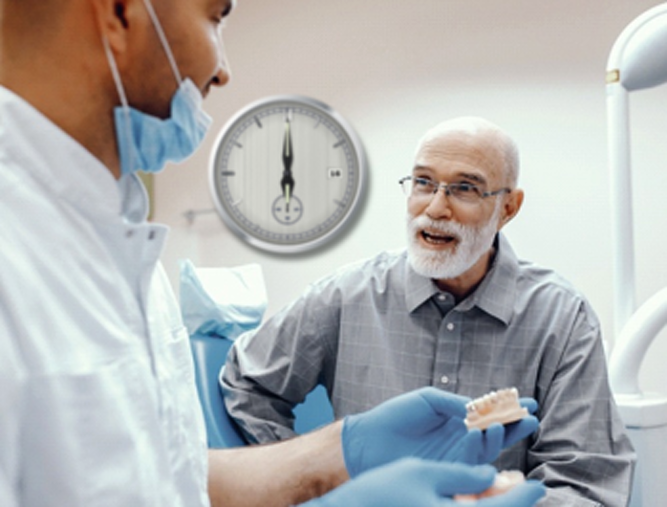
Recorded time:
h=6 m=0
